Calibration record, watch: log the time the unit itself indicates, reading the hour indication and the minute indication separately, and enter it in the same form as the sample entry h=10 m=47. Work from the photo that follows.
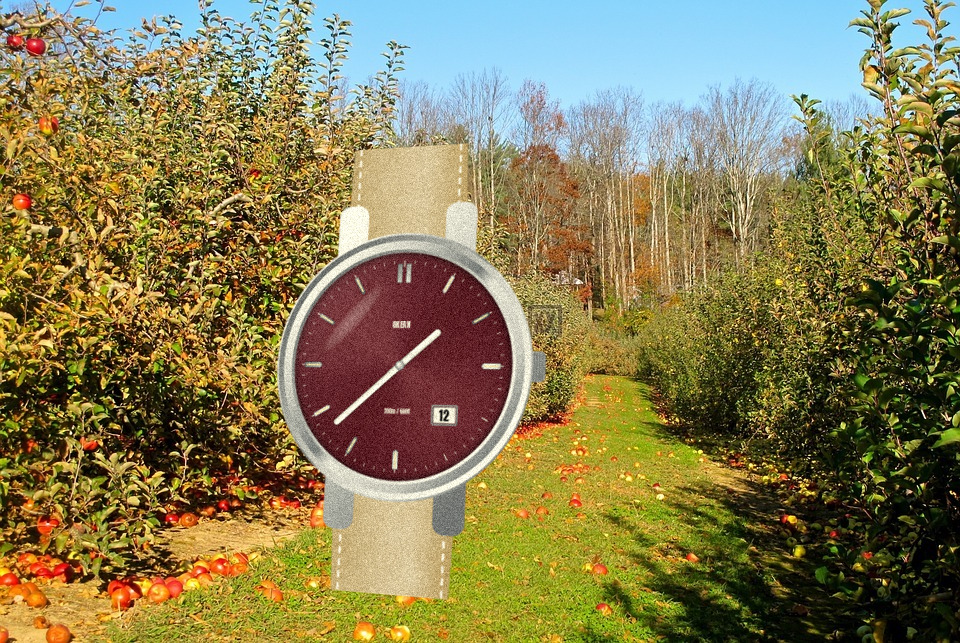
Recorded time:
h=1 m=38
